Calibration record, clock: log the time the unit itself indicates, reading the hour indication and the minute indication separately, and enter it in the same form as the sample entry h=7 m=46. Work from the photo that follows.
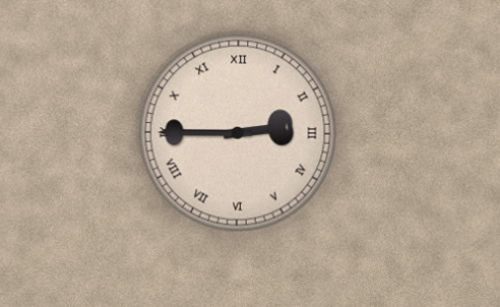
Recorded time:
h=2 m=45
